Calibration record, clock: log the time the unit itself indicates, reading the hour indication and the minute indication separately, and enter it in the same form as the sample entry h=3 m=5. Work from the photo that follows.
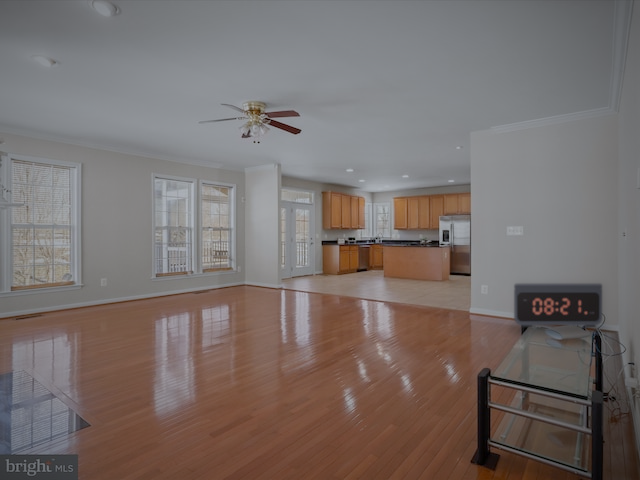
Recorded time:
h=8 m=21
